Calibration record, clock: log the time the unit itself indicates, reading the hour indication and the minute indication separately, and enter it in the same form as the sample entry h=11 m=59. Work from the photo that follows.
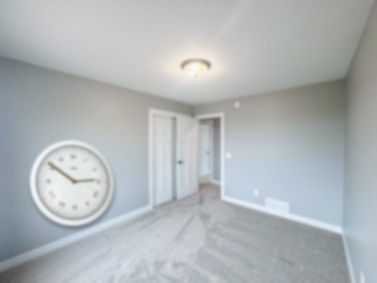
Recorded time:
h=2 m=51
